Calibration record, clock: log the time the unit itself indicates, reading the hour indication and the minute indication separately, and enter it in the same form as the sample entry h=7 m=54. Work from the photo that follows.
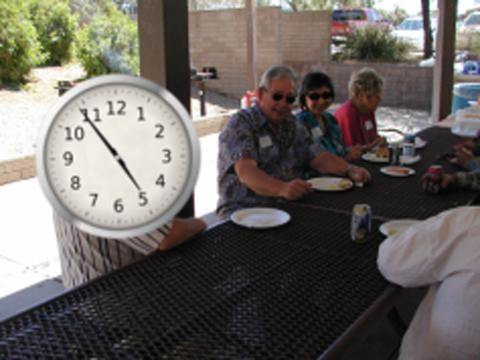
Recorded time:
h=4 m=54
